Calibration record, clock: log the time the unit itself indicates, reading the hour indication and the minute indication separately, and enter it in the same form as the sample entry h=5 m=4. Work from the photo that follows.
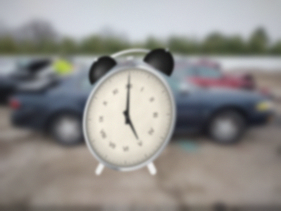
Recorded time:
h=5 m=0
